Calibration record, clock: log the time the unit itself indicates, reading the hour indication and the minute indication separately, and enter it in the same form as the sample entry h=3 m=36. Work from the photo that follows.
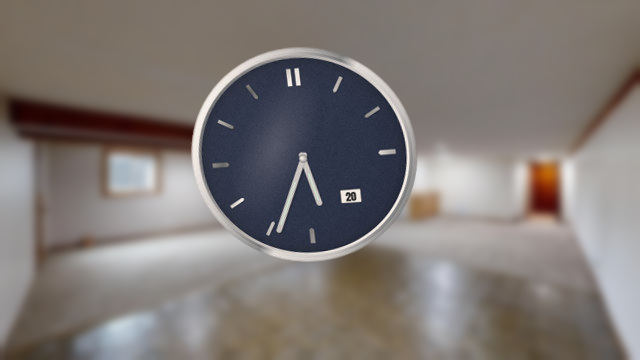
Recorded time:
h=5 m=34
